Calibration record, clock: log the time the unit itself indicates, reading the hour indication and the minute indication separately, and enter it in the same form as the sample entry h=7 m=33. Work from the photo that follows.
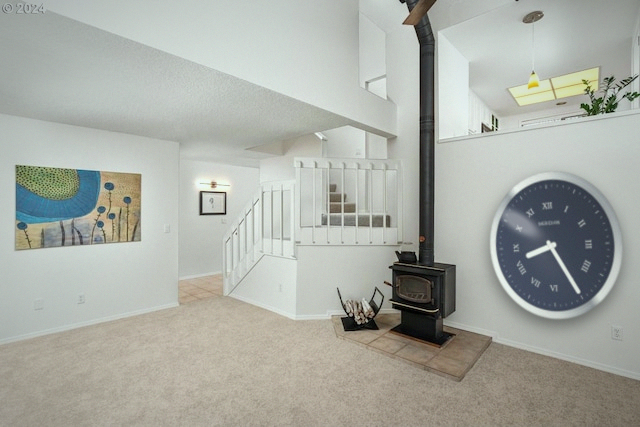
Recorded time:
h=8 m=25
